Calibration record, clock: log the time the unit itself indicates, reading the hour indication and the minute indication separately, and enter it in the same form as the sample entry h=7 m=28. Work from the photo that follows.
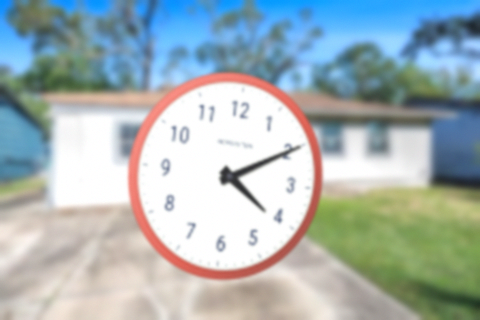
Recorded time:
h=4 m=10
